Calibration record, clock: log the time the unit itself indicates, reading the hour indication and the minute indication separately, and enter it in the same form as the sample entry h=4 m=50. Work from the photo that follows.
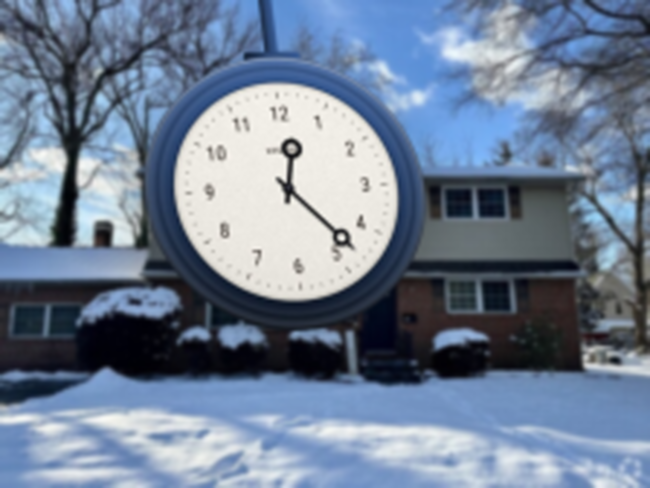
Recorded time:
h=12 m=23
